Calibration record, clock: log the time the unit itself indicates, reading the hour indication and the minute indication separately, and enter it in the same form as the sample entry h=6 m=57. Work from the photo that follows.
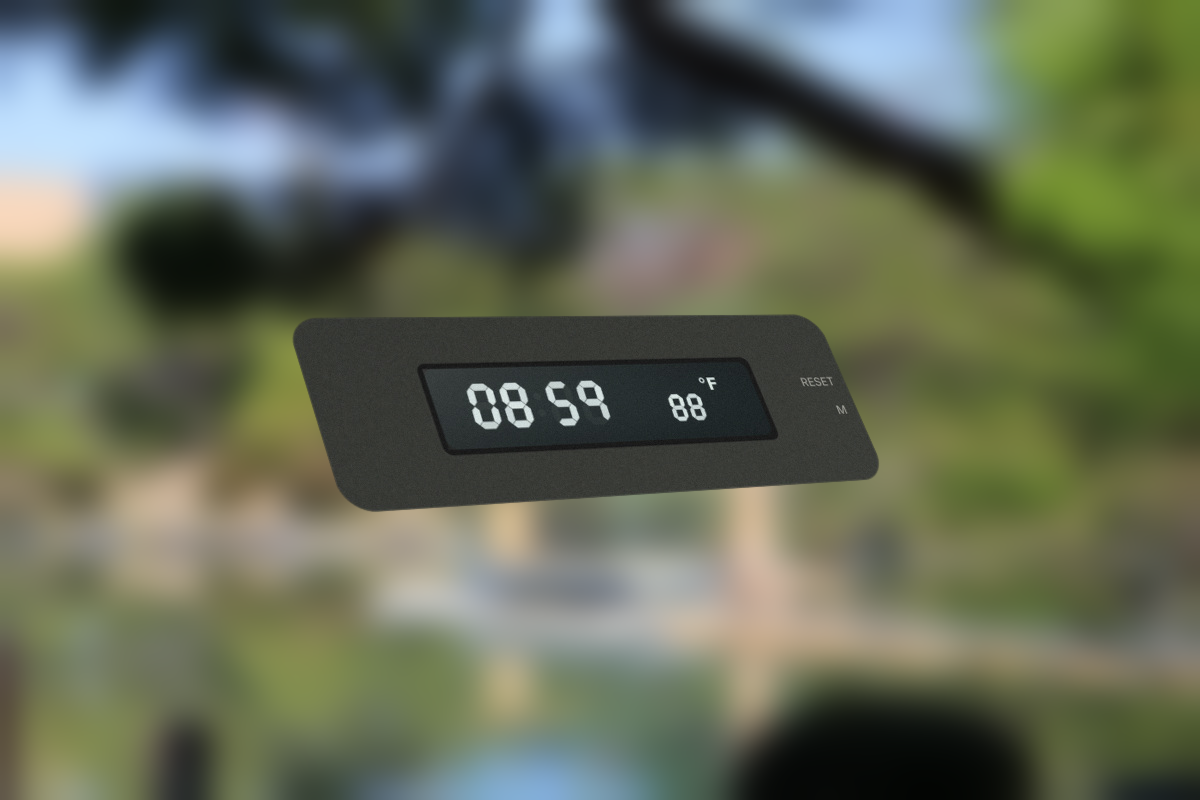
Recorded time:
h=8 m=59
